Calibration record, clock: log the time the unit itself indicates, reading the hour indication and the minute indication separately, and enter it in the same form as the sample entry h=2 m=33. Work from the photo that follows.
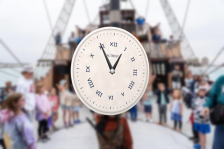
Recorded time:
h=12 m=55
